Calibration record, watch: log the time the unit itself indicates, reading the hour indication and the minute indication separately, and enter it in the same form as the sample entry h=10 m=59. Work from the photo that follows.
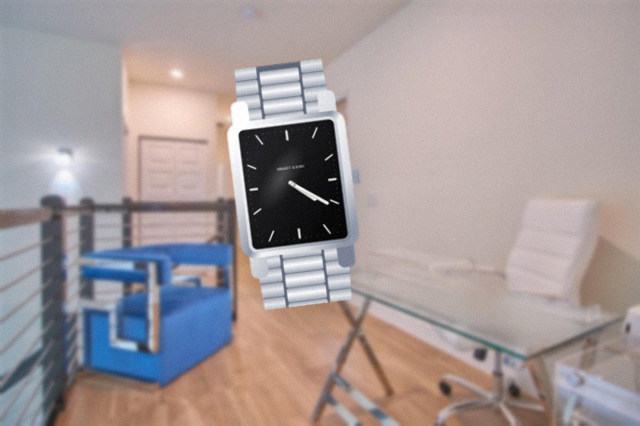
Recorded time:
h=4 m=21
